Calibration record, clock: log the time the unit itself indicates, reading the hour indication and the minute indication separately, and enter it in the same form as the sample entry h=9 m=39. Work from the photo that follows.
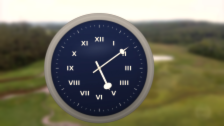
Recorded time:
h=5 m=9
